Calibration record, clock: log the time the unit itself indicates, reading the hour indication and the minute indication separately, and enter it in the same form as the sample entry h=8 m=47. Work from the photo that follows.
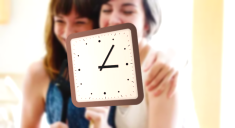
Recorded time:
h=3 m=6
